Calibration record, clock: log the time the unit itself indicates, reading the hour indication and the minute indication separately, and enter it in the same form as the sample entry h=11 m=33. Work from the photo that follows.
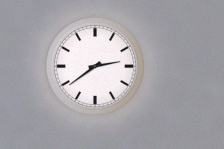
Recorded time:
h=2 m=39
